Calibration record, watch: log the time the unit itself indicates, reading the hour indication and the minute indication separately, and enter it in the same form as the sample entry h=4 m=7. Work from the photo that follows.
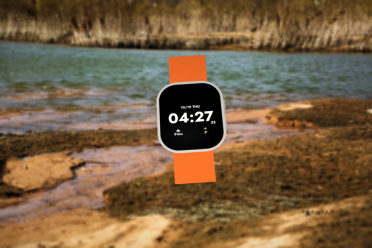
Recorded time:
h=4 m=27
